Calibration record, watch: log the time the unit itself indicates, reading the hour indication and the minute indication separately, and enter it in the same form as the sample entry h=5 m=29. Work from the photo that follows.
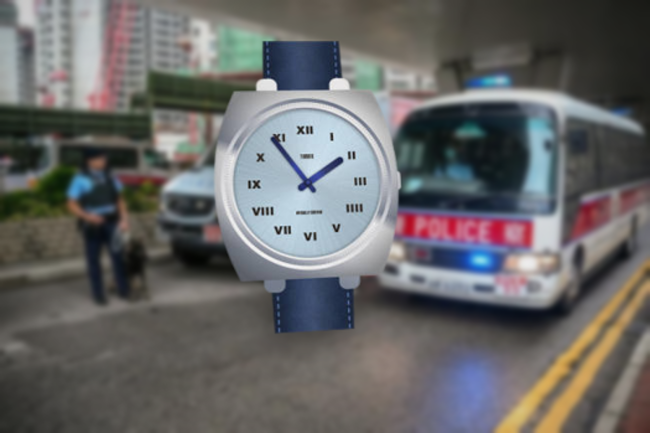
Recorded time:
h=1 m=54
